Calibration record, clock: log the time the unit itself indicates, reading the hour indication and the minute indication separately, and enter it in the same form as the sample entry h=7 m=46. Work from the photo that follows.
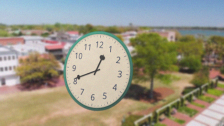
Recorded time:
h=12 m=41
